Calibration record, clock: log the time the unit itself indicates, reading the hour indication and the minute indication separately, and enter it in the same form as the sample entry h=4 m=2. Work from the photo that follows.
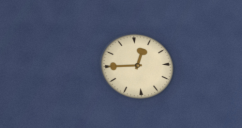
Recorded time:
h=12 m=45
